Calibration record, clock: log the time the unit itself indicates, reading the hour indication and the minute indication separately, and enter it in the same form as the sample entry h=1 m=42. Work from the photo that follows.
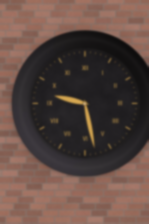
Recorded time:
h=9 m=28
